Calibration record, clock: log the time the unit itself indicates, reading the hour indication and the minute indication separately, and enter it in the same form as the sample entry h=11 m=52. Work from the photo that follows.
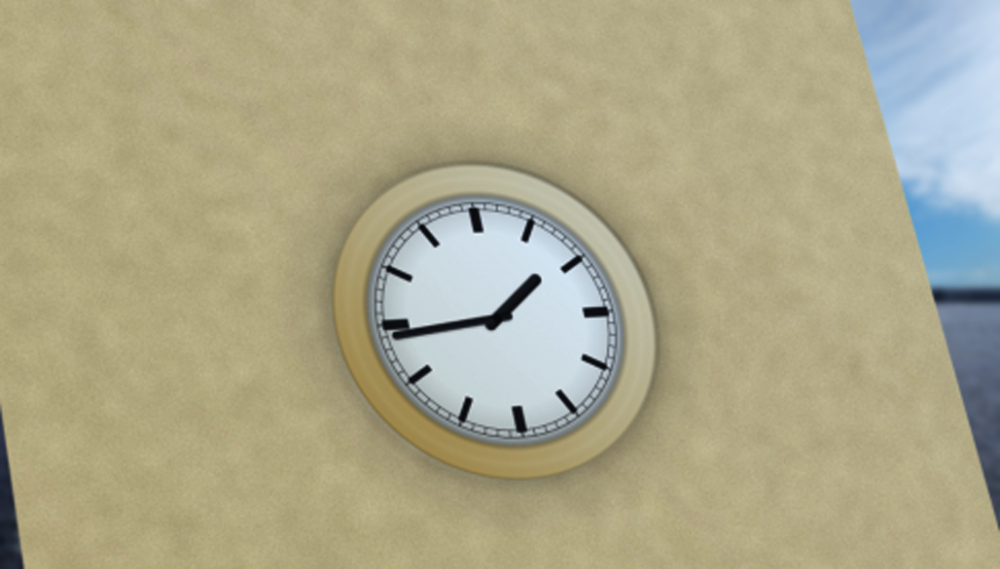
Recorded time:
h=1 m=44
